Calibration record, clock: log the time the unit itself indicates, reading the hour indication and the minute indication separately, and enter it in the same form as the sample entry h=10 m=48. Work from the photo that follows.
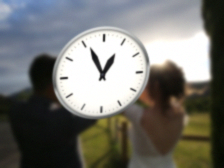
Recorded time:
h=12 m=56
